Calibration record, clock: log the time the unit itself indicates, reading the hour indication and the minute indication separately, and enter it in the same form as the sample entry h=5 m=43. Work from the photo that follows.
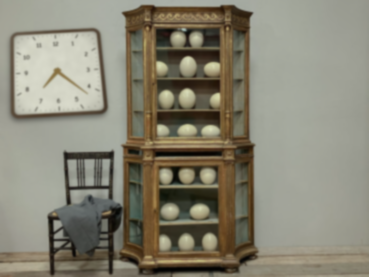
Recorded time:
h=7 m=22
